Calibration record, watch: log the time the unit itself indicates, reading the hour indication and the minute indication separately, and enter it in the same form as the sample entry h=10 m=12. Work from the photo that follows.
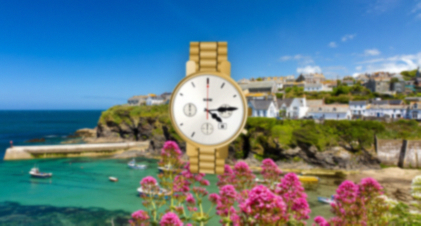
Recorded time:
h=4 m=14
